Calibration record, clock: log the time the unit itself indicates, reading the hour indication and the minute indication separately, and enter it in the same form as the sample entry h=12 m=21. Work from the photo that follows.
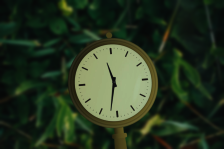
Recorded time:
h=11 m=32
